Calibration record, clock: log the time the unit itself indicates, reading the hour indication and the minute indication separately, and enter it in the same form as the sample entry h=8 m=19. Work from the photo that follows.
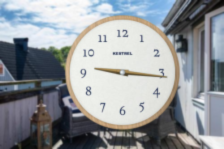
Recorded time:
h=9 m=16
